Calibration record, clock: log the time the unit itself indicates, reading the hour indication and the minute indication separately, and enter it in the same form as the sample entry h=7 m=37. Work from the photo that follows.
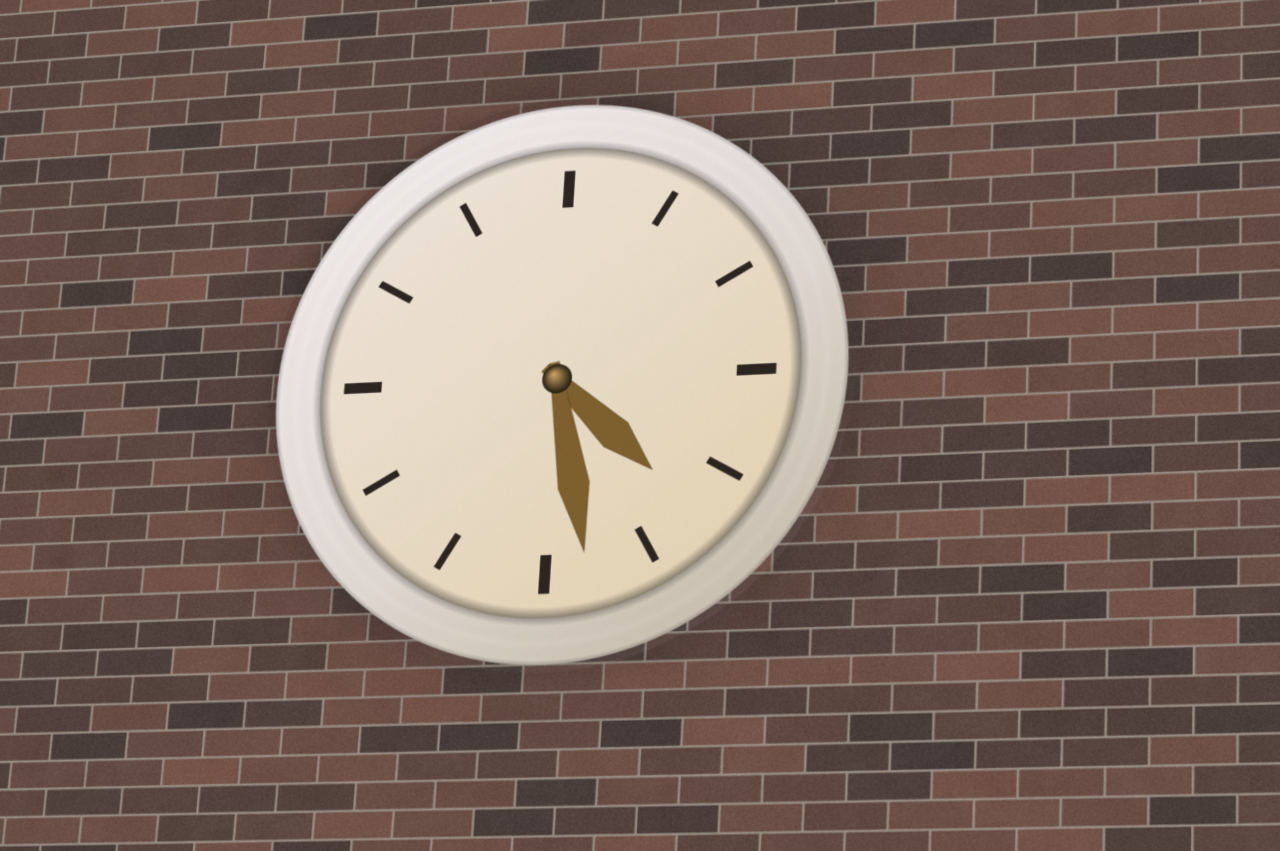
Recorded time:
h=4 m=28
